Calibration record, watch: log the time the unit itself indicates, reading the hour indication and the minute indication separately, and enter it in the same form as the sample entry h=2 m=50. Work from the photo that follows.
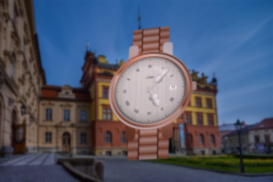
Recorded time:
h=5 m=7
